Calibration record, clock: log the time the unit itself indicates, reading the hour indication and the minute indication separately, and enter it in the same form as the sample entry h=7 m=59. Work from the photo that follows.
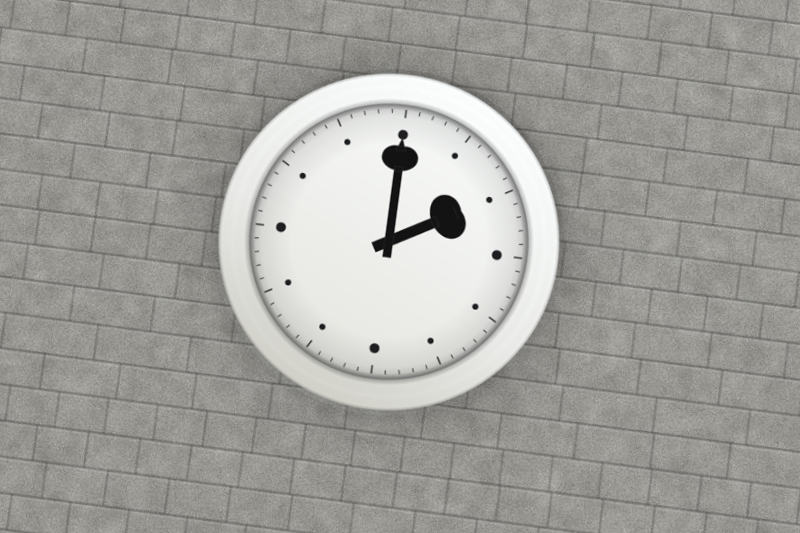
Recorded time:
h=2 m=0
